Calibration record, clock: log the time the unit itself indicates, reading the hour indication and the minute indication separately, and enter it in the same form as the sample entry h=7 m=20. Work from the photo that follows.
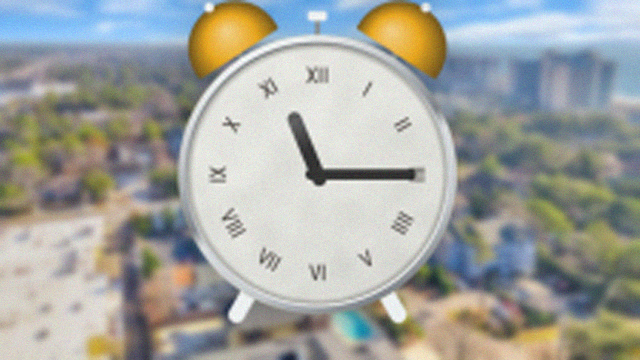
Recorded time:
h=11 m=15
